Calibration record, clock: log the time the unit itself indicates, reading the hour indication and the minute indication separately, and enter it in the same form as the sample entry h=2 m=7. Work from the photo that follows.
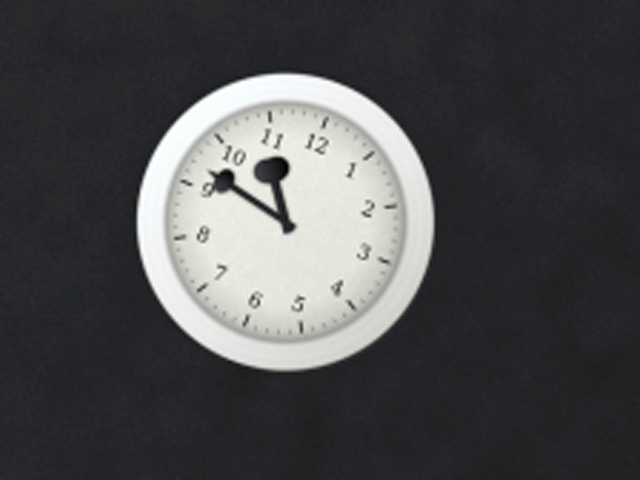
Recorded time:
h=10 m=47
